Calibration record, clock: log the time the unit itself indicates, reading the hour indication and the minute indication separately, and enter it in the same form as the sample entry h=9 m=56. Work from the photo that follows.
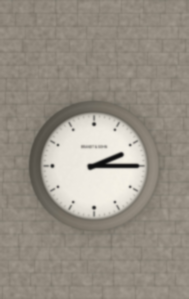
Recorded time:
h=2 m=15
